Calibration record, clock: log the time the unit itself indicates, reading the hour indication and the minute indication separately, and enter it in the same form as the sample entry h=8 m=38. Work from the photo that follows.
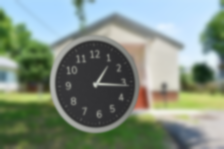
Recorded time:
h=1 m=16
